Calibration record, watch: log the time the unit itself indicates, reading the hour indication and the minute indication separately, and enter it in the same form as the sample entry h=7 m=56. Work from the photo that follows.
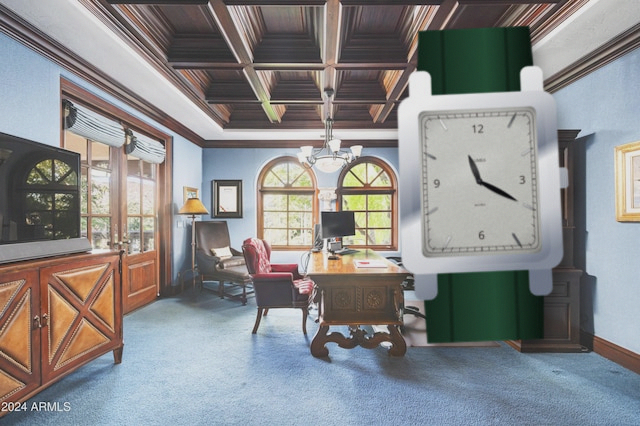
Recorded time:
h=11 m=20
